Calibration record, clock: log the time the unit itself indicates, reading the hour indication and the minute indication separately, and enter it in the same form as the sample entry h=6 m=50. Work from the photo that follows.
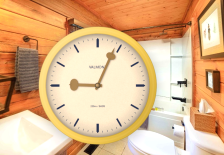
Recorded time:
h=9 m=4
